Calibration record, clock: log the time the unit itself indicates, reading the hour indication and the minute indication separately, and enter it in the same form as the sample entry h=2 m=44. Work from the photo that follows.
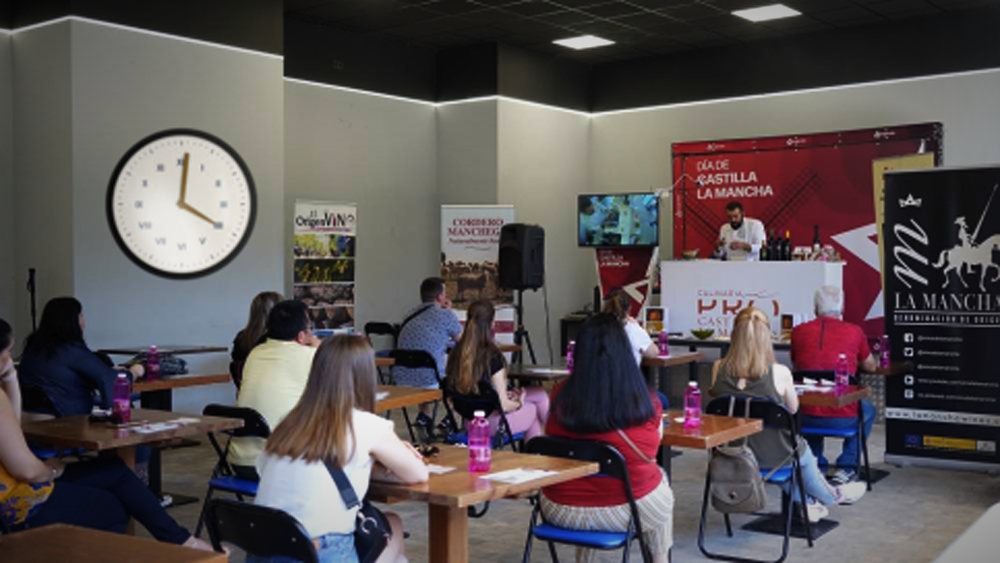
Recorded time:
h=4 m=1
